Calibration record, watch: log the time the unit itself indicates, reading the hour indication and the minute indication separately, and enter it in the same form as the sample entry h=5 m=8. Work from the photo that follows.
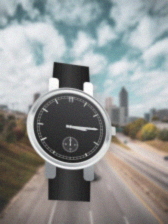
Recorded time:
h=3 m=15
